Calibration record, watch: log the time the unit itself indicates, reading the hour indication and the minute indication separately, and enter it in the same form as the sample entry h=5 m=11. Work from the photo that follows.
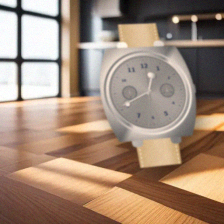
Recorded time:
h=12 m=41
